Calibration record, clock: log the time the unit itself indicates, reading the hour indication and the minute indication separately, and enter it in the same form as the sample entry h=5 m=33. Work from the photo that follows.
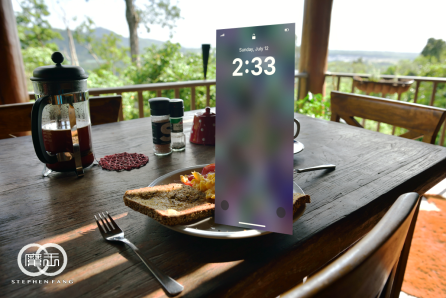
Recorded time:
h=2 m=33
